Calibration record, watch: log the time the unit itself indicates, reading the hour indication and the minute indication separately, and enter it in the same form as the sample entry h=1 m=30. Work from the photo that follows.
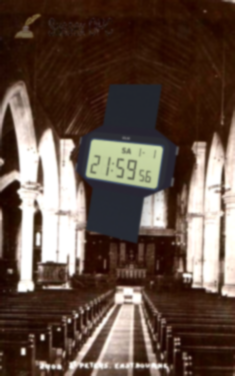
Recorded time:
h=21 m=59
